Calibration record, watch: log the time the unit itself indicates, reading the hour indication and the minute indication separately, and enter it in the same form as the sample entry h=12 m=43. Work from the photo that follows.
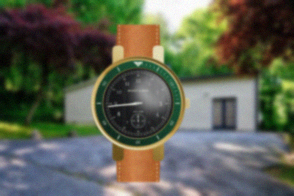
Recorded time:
h=8 m=44
